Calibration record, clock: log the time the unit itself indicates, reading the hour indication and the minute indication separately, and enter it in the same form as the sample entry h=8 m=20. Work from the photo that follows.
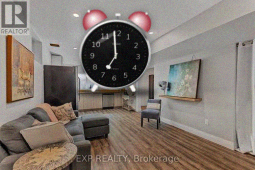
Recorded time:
h=6 m=59
